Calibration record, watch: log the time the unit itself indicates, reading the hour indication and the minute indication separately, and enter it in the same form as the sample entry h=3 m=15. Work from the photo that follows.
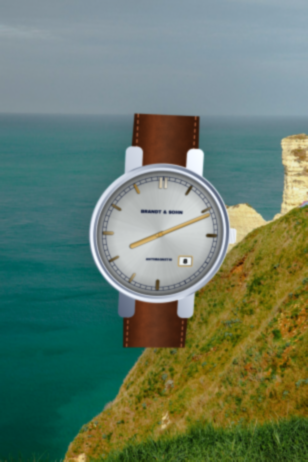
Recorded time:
h=8 m=11
